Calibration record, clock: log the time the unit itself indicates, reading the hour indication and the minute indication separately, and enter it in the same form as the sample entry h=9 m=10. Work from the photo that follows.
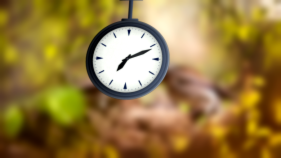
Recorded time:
h=7 m=11
